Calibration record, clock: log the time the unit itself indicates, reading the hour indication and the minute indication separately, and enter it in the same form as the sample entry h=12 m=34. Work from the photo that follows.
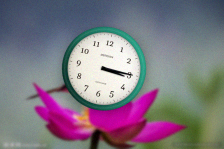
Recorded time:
h=3 m=15
